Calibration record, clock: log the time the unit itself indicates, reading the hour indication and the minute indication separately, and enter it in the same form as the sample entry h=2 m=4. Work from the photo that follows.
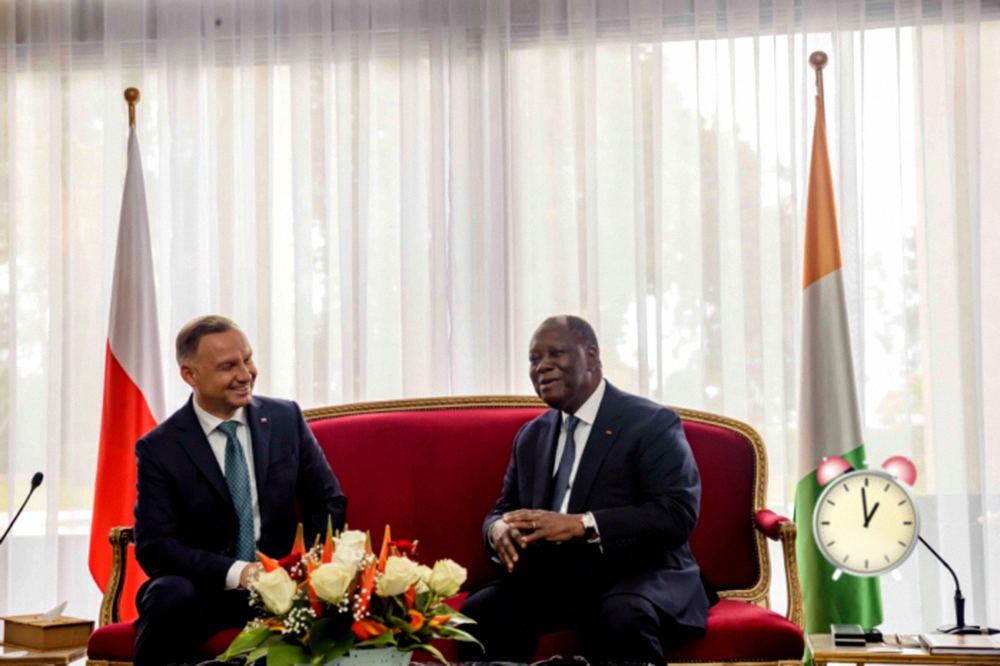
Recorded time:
h=12 m=59
